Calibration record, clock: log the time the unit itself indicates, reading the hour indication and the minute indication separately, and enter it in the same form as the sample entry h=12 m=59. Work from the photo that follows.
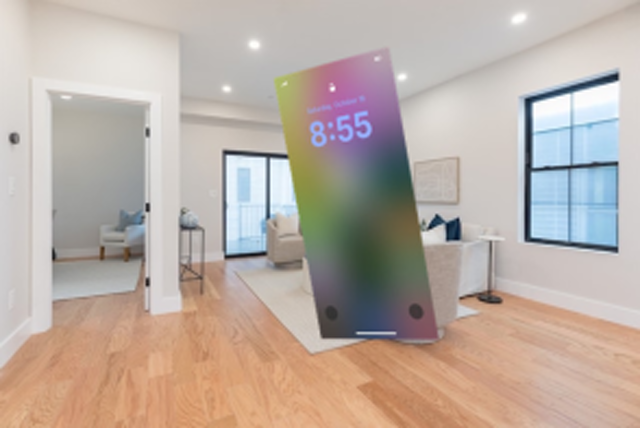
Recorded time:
h=8 m=55
